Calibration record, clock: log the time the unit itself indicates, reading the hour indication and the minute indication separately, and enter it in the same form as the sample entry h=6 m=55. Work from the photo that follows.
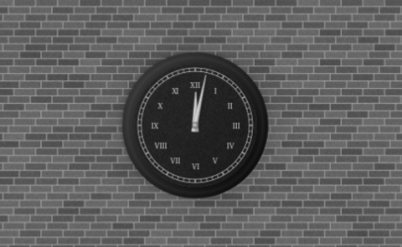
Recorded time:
h=12 m=2
